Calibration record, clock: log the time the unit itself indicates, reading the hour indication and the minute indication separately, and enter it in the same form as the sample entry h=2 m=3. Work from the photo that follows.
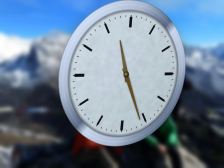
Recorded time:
h=11 m=26
